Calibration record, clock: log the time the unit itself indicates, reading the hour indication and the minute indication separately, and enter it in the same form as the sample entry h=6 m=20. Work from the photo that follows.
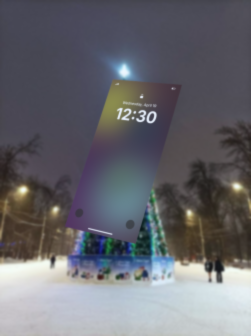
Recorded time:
h=12 m=30
